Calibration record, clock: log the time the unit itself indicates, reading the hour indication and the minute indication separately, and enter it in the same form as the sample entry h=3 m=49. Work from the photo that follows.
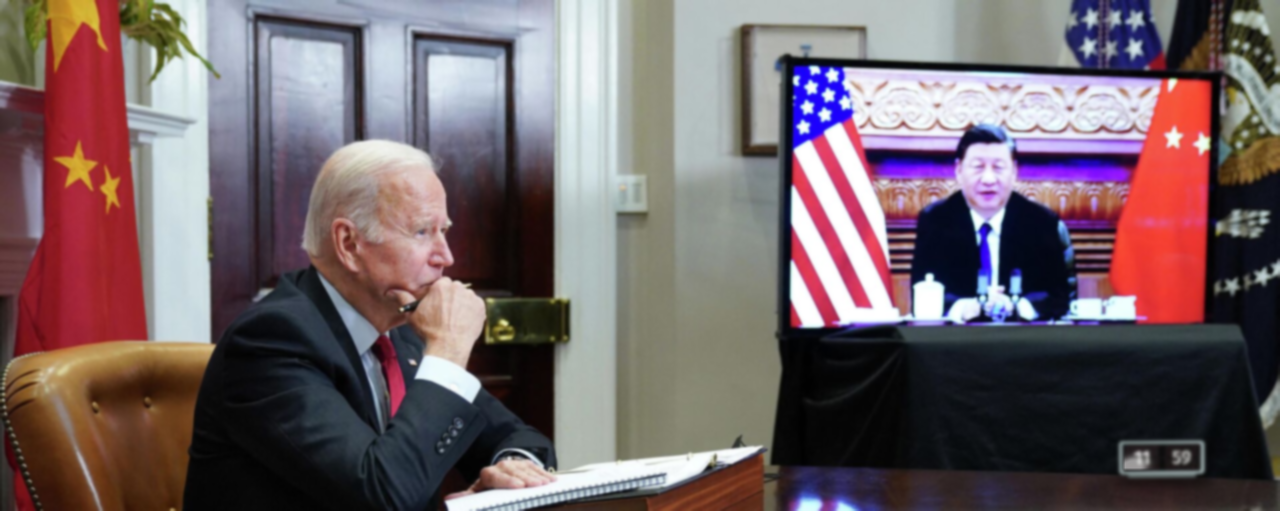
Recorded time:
h=11 m=59
